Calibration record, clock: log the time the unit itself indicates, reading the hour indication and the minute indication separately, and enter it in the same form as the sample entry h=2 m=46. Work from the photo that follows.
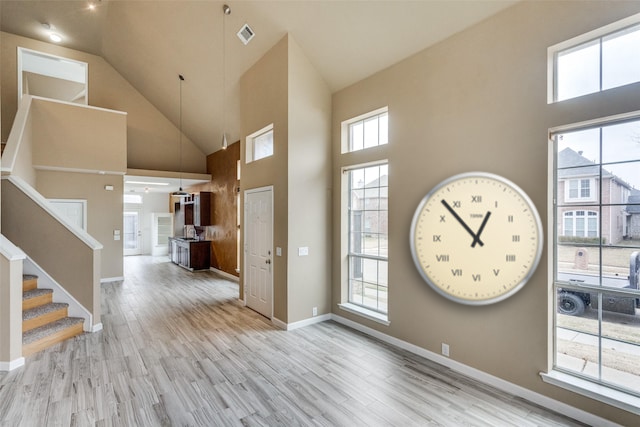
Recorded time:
h=12 m=53
